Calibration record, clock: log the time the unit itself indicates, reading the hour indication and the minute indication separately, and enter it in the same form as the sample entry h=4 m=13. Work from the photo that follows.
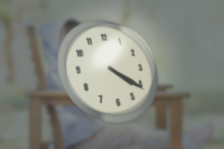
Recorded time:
h=4 m=21
